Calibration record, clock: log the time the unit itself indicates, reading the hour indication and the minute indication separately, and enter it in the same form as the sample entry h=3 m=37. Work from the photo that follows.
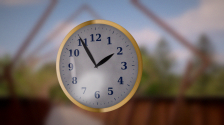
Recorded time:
h=1 m=55
